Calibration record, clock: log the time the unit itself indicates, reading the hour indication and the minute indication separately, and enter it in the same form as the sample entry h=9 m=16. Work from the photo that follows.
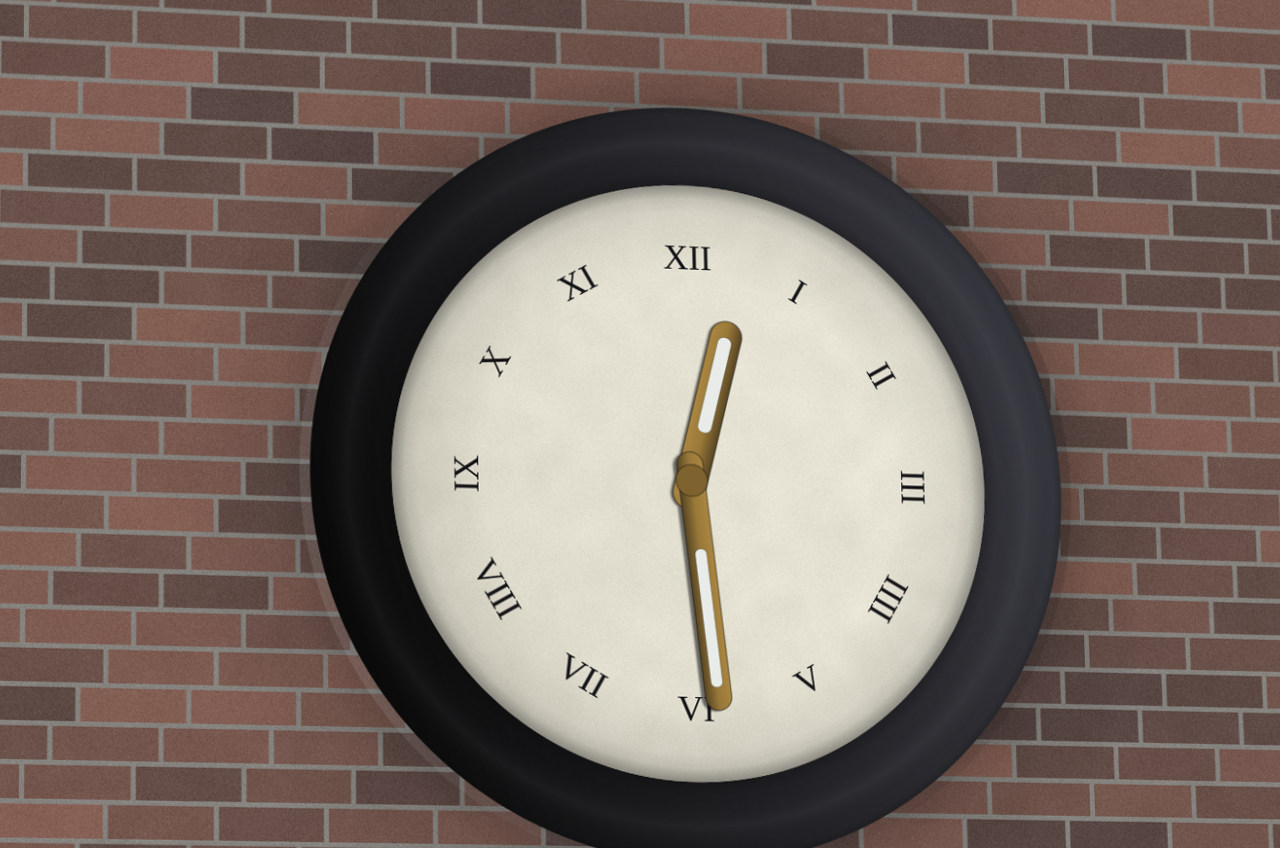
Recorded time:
h=12 m=29
